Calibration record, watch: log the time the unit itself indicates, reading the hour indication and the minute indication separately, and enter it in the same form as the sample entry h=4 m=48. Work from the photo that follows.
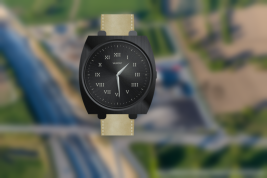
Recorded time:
h=1 m=29
